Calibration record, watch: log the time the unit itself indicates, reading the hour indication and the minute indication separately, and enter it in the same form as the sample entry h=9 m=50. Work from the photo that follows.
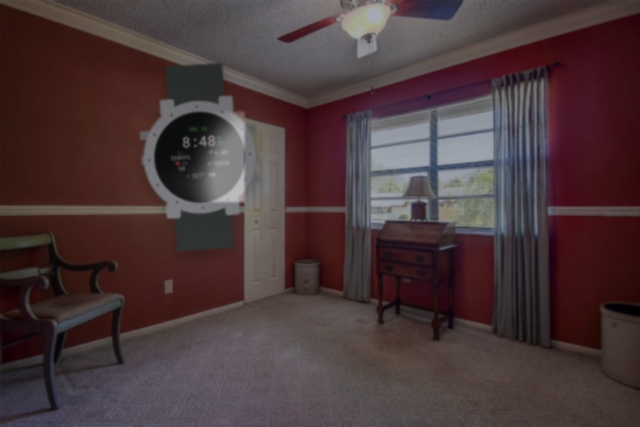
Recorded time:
h=8 m=48
